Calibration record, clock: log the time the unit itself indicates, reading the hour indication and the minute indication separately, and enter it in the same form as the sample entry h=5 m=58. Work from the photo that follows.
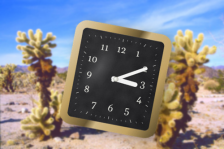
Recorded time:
h=3 m=10
